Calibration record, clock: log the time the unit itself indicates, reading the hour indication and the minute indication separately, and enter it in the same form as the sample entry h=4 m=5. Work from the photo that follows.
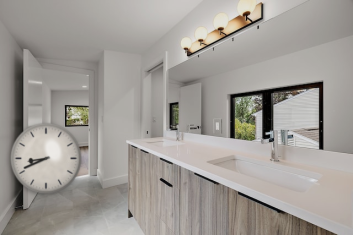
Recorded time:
h=8 m=41
